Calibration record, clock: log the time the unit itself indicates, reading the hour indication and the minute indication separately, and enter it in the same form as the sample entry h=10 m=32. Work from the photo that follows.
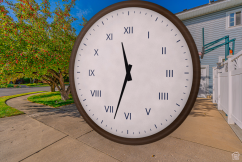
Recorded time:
h=11 m=33
